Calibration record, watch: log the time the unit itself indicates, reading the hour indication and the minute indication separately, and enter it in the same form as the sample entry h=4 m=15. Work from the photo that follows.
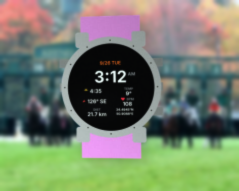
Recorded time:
h=3 m=12
